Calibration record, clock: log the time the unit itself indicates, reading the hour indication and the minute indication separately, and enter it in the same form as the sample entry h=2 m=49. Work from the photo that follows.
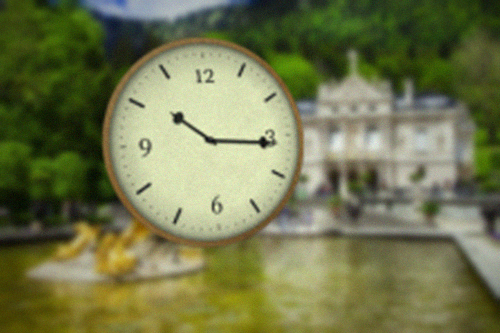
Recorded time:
h=10 m=16
